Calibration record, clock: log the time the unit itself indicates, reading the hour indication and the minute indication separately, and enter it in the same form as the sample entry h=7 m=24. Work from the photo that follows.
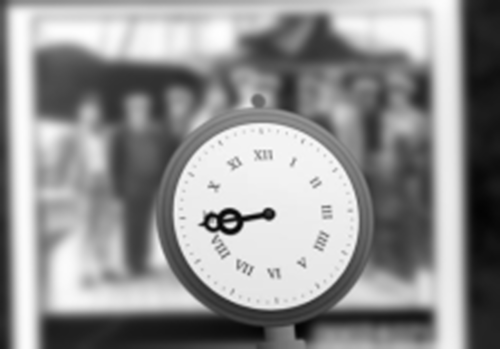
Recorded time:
h=8 m=44
